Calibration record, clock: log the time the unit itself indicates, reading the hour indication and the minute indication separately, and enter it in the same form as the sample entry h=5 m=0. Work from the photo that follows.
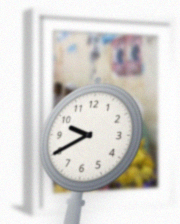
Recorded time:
h=9 m=40
